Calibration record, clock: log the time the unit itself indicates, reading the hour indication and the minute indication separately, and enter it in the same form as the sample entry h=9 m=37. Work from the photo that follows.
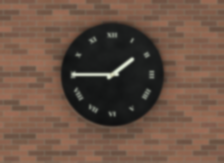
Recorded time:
h=1 m=45
